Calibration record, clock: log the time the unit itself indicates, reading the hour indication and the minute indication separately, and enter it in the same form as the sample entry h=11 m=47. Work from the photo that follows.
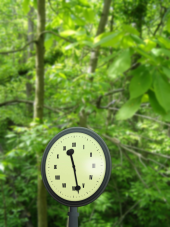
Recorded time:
h=11 m=28
